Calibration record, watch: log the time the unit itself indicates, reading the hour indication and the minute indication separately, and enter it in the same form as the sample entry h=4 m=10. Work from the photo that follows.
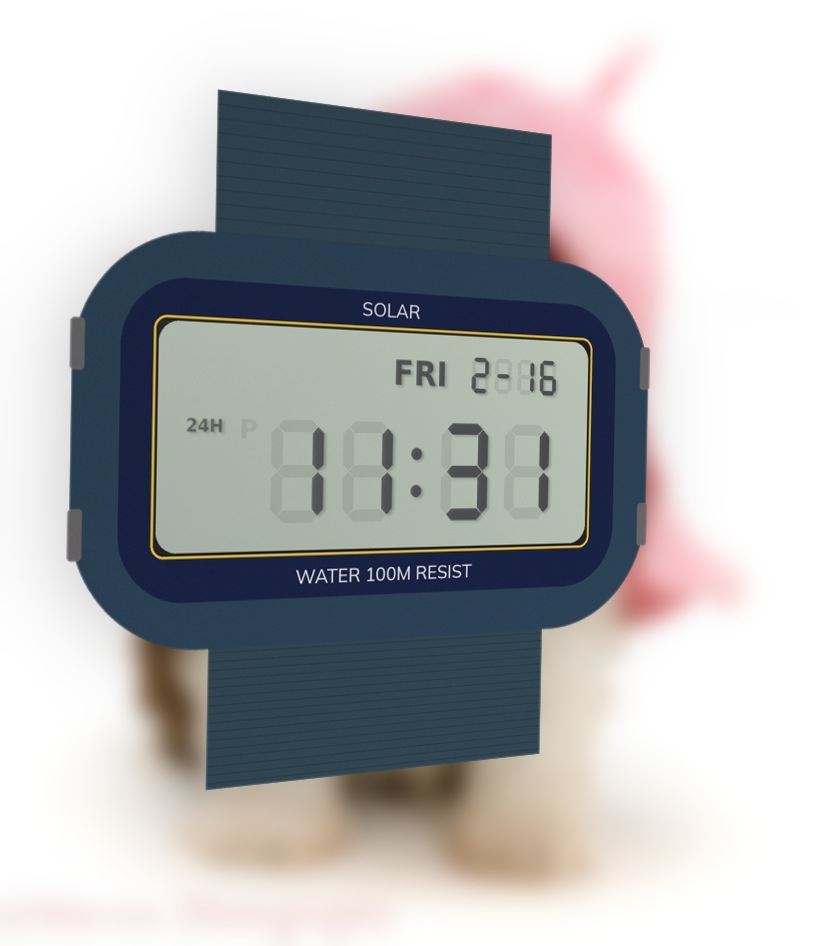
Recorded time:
h=11 m=31
